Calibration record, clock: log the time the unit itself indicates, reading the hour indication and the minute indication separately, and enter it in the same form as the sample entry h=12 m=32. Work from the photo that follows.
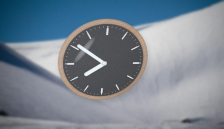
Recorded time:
h=7 m=51
